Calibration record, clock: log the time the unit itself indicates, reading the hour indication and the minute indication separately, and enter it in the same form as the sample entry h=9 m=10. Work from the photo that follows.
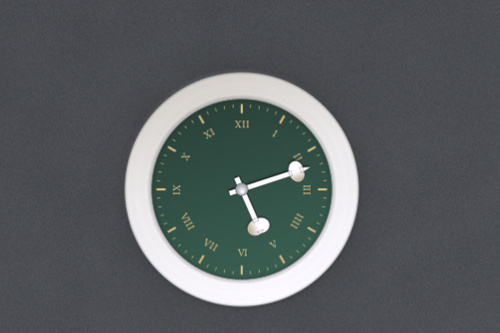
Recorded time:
h=5 m=12
